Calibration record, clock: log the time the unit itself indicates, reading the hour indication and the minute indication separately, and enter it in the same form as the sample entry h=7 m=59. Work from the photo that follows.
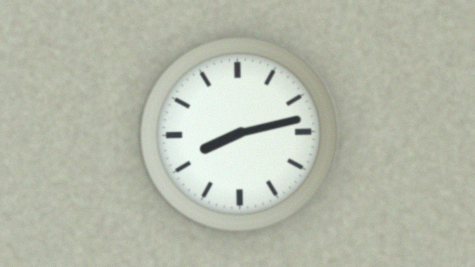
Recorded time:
h=8 m=13
